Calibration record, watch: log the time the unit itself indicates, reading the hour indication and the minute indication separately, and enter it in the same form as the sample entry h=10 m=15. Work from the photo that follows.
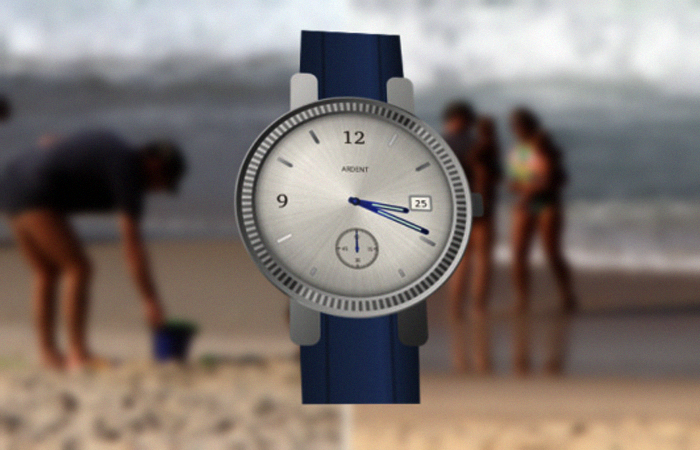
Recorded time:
h=3 m=19
